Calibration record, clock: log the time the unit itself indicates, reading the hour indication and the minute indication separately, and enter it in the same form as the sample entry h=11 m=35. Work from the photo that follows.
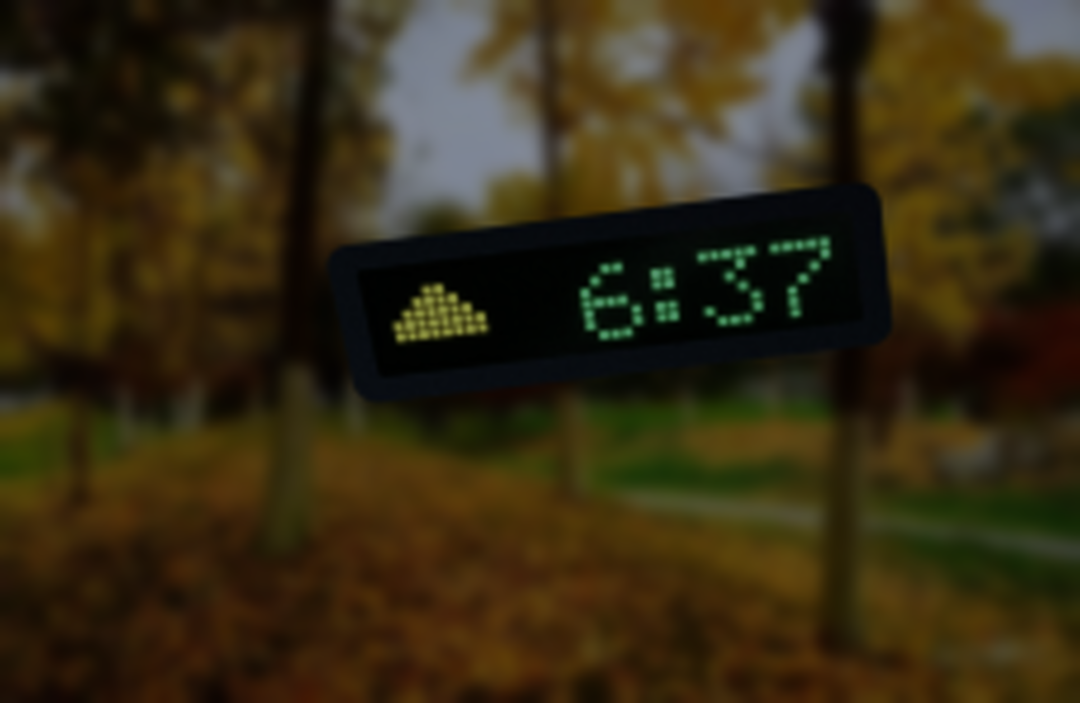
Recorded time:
h=6 m=37
